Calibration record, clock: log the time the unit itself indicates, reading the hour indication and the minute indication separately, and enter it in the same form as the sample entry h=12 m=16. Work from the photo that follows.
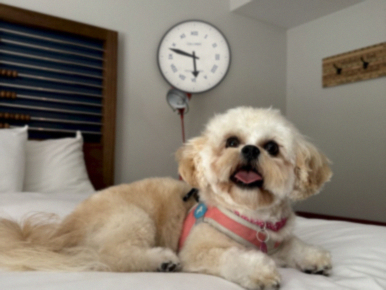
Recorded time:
h=5 m=48
